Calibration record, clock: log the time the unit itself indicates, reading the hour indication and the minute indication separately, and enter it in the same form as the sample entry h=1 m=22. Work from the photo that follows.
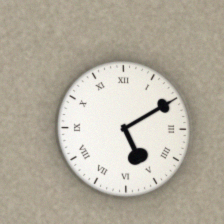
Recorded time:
h=5 m=10
